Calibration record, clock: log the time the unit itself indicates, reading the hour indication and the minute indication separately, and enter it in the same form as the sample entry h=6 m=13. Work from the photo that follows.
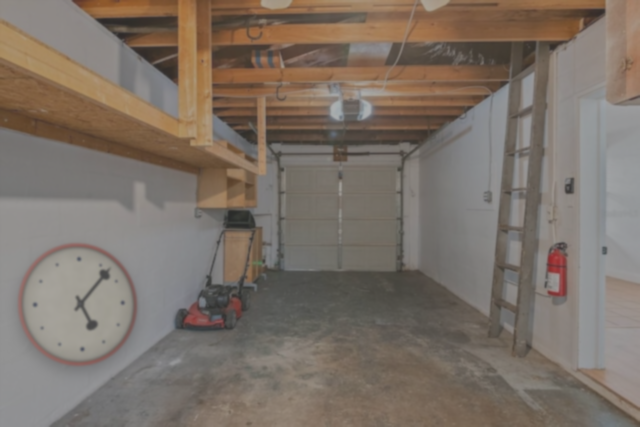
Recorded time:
h=5 m=7
